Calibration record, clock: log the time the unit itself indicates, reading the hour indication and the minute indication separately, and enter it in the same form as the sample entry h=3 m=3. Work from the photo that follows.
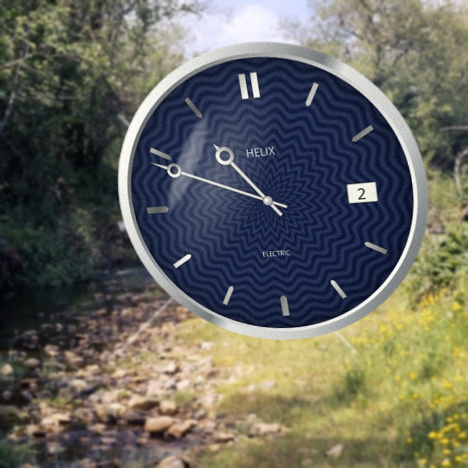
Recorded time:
h=10 m=49
